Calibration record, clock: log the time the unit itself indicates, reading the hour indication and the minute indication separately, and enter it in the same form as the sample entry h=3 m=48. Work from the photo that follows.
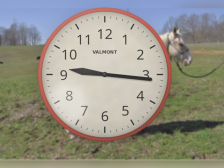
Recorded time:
h=9 m=16
